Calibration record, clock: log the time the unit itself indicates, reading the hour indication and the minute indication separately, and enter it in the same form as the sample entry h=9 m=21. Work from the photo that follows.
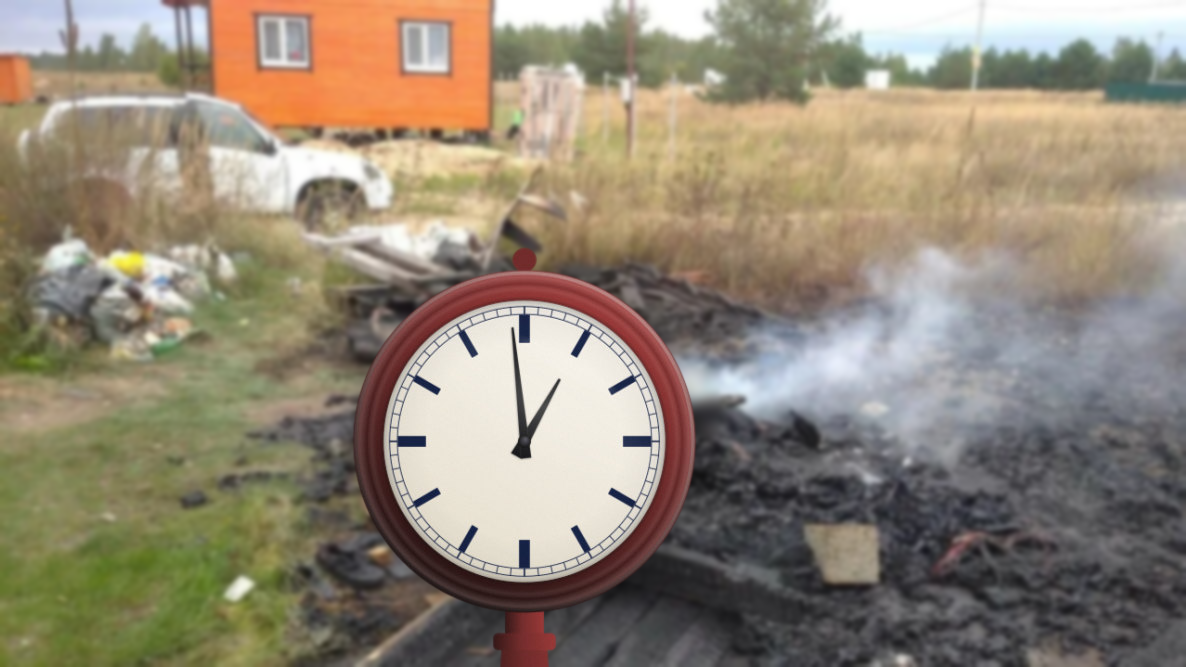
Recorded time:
h=12 m=59
